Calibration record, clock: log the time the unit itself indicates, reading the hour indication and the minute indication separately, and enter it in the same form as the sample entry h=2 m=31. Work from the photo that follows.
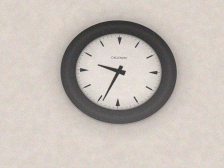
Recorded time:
h=9 m=34
